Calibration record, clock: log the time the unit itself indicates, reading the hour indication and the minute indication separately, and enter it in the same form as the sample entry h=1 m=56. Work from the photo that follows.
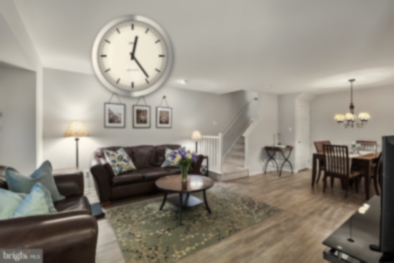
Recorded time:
h=12 m=24
